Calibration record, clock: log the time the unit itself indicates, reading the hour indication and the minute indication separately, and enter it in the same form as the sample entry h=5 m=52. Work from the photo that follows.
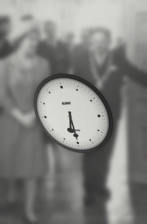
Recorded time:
h=6 m=30
